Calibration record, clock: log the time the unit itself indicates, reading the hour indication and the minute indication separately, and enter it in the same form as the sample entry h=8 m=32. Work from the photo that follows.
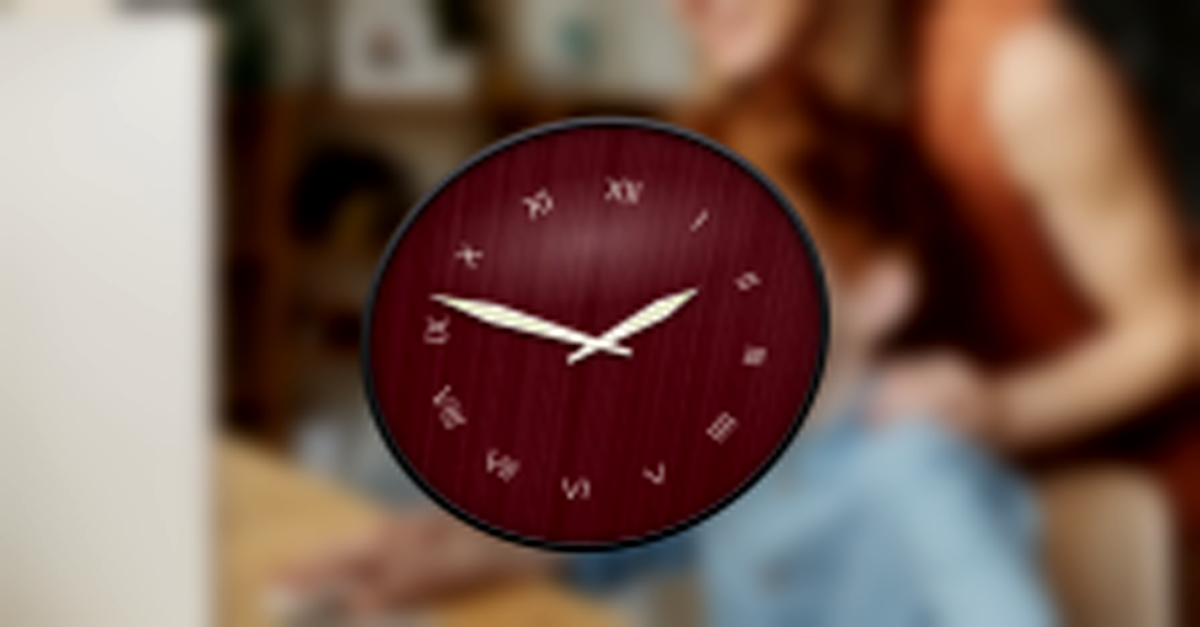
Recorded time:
h=1 m=47
